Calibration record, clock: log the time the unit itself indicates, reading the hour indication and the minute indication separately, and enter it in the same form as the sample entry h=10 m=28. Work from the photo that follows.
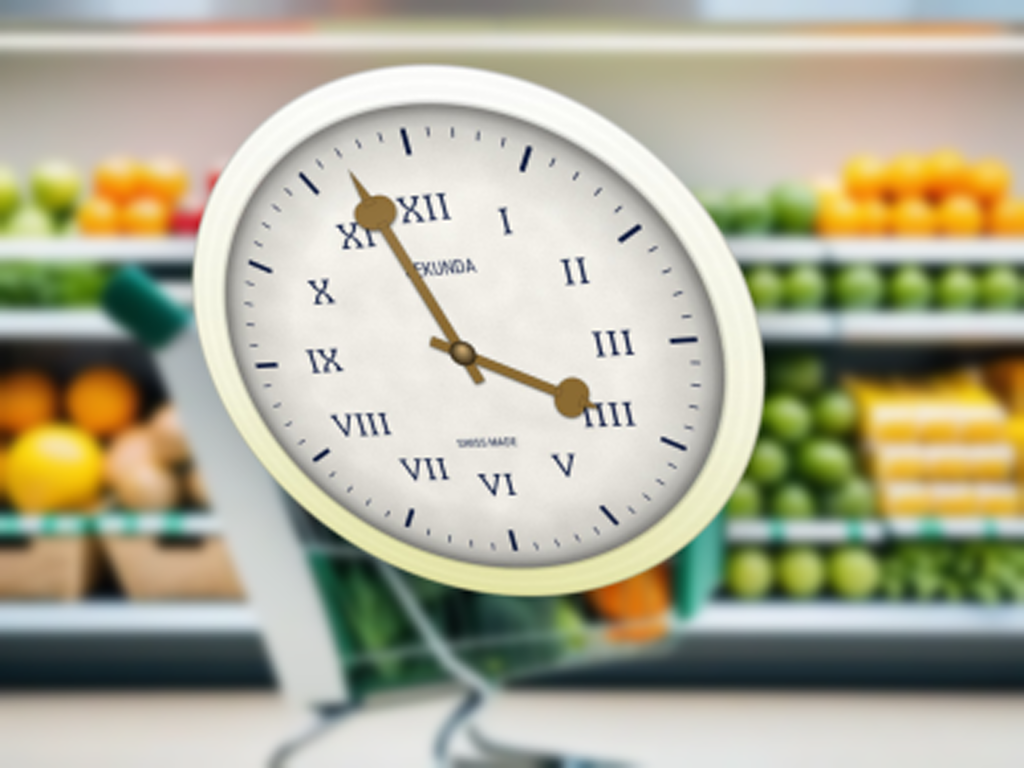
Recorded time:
h=3 m=57
